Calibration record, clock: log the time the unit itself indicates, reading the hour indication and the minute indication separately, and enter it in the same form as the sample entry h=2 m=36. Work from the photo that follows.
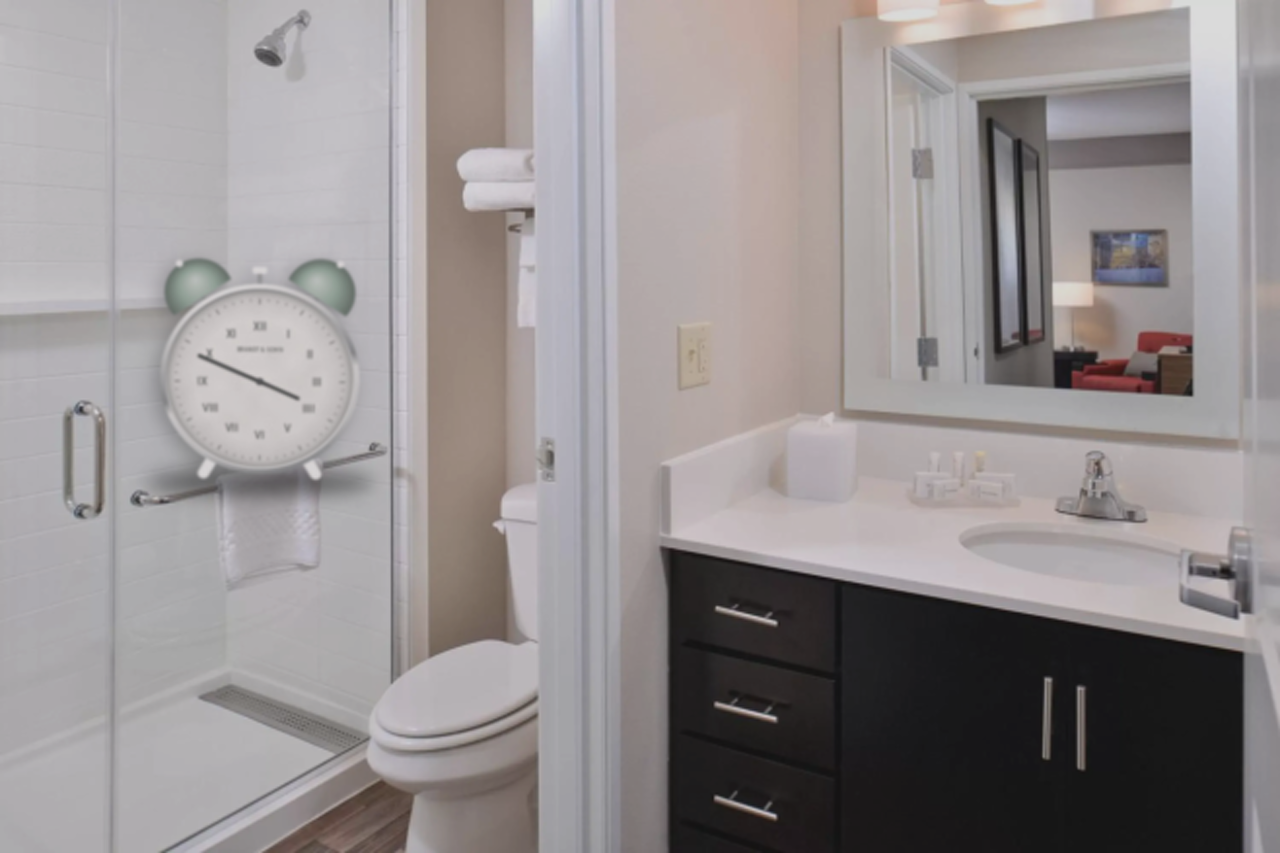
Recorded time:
h=3 m=49
